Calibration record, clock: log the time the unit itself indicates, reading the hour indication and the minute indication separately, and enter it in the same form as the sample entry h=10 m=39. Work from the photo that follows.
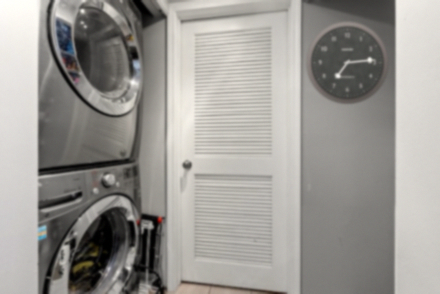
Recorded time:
h=7 m=14
